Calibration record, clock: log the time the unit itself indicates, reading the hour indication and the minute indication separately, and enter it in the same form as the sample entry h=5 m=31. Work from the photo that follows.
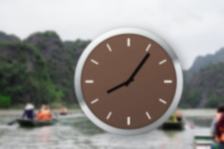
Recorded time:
h=8 m=6
